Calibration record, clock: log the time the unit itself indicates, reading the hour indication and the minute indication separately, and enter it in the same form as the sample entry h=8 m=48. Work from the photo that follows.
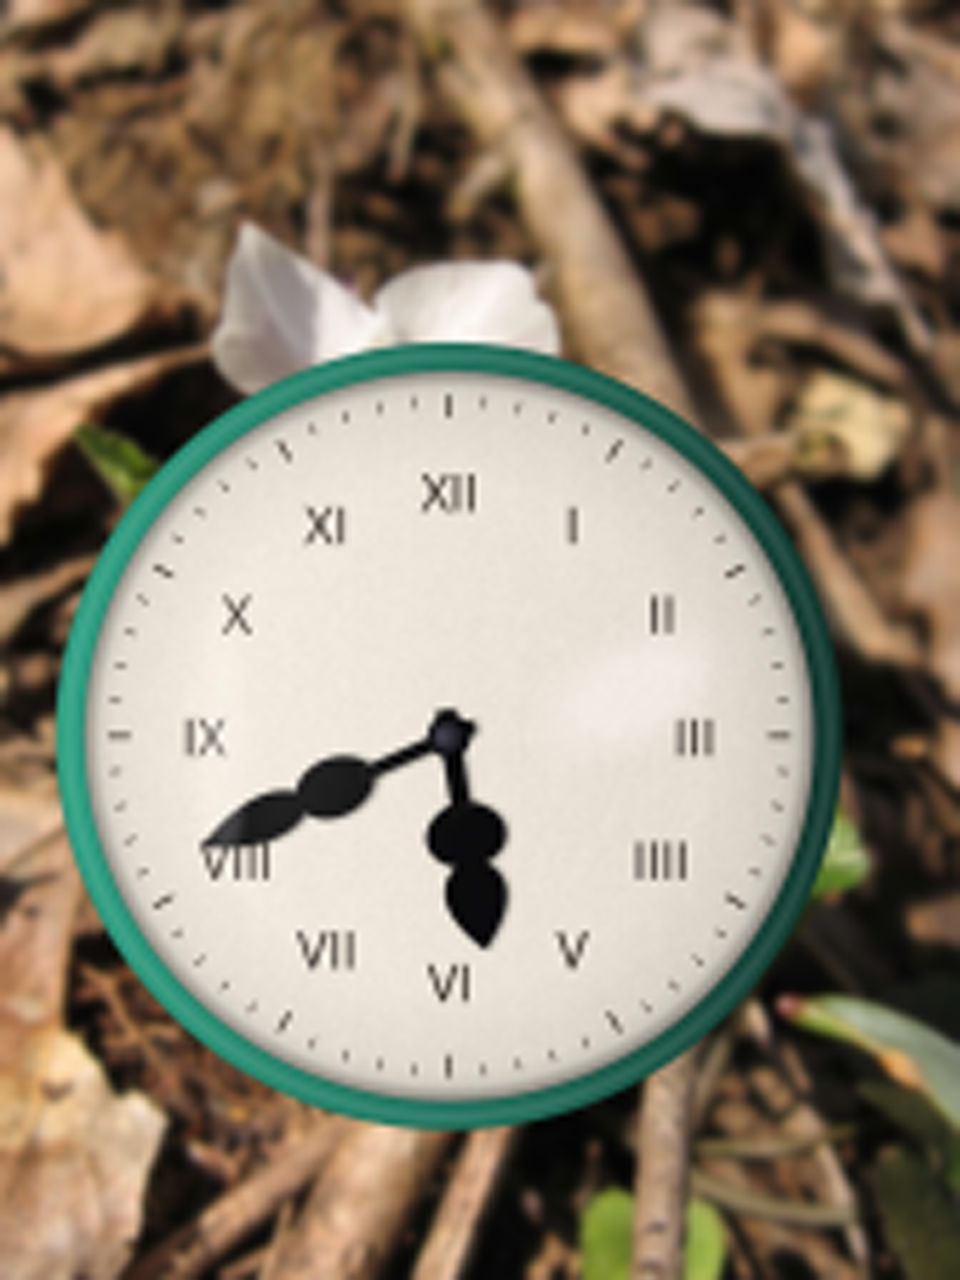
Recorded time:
h=5 m=41
